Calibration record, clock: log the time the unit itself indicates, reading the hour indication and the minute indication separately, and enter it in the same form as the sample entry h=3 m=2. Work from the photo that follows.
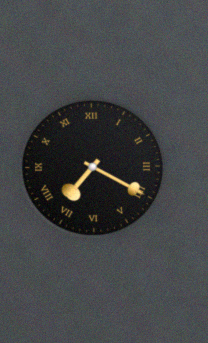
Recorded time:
h=7 m=20
